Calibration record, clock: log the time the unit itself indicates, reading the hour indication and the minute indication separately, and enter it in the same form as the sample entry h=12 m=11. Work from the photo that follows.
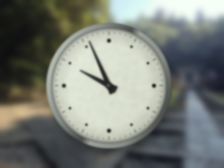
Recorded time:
h=9 m=56
